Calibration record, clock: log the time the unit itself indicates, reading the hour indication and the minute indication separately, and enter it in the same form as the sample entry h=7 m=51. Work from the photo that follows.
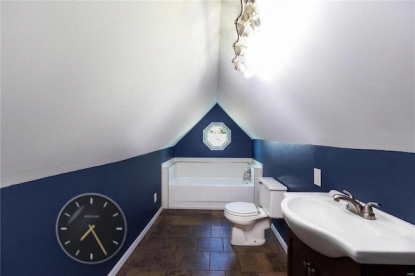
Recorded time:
h=7 m=25
